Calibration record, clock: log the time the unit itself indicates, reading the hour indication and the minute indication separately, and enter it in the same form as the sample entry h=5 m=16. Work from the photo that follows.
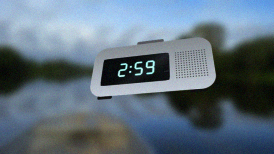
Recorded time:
h=2 m=59
